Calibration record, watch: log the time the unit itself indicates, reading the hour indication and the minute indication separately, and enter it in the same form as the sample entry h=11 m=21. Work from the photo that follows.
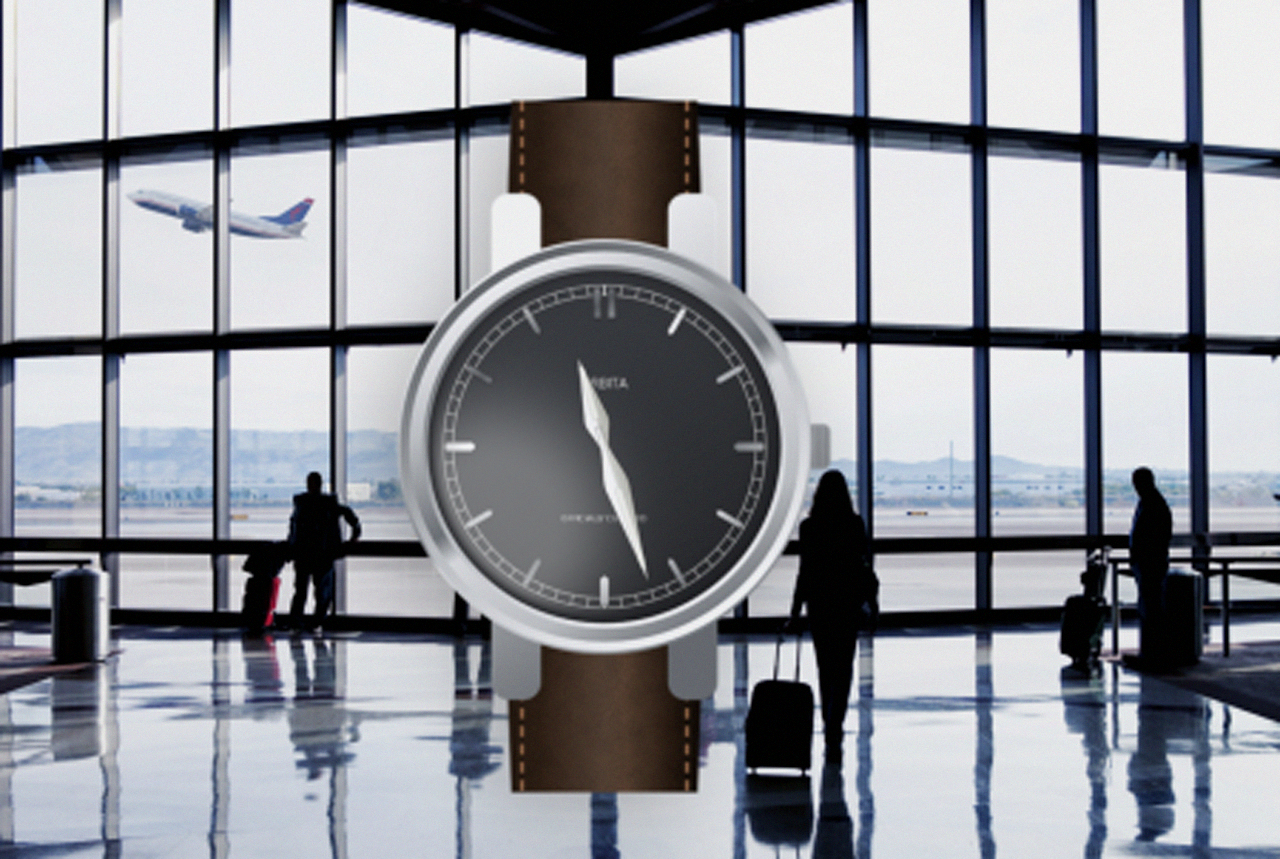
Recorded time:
h=11 m=27
